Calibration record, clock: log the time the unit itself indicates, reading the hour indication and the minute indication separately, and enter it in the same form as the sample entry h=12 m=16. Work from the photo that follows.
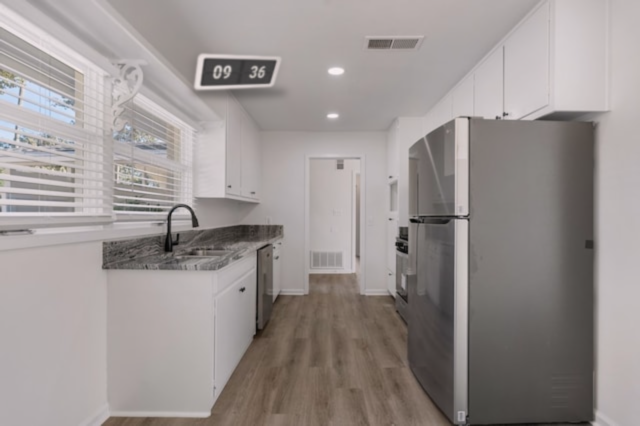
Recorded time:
h=9 m=36
